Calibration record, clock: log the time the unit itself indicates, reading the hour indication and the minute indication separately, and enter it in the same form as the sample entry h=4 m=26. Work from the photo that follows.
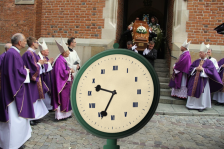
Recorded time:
h=9 m=34
